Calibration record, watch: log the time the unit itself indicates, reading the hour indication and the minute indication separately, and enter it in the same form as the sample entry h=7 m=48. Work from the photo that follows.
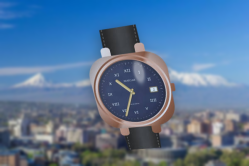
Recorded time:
h=10 m=34
